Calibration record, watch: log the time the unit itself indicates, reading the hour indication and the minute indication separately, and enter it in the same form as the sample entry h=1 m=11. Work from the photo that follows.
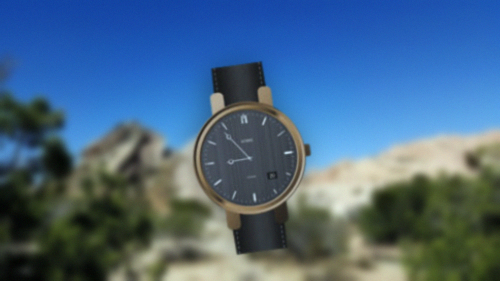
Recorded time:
h=8 m=54
